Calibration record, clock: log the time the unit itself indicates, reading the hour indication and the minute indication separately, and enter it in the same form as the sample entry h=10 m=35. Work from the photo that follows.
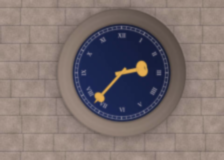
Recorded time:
h=2 m=37
